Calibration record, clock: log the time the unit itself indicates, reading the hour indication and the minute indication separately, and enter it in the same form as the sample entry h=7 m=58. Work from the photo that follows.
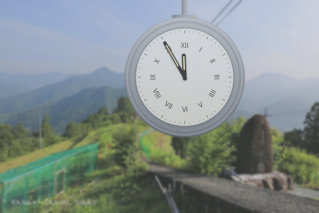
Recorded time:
h=11 m=55
